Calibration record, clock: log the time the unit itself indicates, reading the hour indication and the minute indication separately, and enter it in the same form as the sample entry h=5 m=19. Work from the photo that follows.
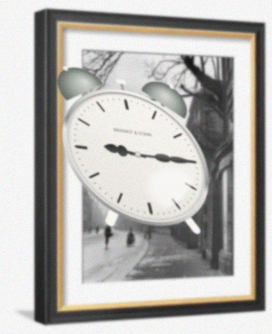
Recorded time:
h=9 m=15
